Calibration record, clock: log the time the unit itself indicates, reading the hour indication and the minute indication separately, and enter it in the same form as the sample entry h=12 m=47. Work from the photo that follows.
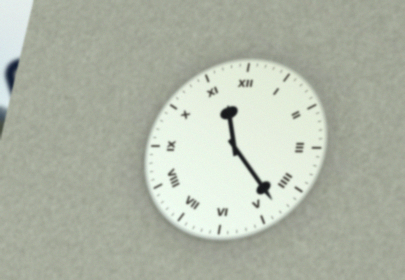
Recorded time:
h=11 m=23
